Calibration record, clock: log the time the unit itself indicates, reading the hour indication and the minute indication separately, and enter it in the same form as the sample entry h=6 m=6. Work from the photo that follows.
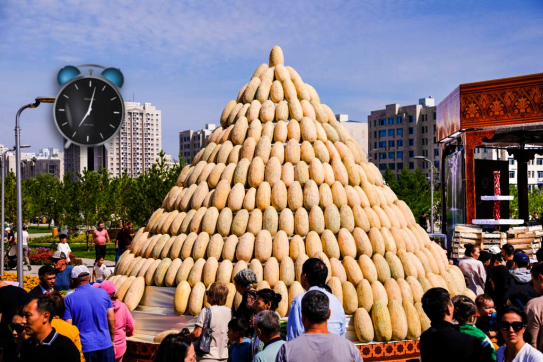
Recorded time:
h=7 m=2
